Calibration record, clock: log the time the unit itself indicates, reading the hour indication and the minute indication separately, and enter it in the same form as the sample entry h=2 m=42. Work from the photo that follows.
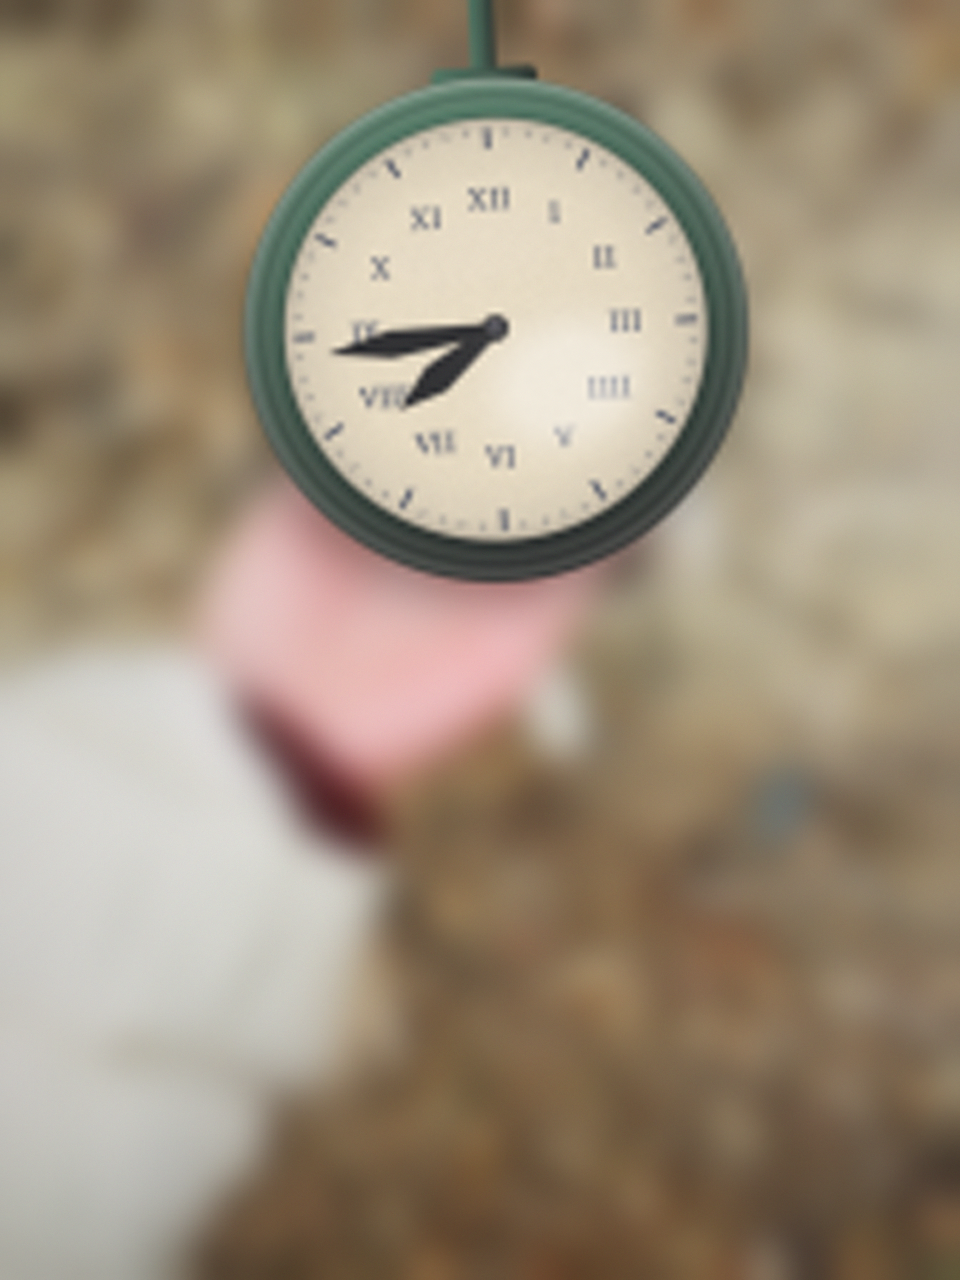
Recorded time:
h=7 m=44
